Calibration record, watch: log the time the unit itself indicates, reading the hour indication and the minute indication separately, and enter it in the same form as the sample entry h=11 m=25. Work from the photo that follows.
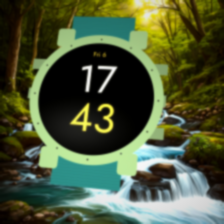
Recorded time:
h=17 m=43
